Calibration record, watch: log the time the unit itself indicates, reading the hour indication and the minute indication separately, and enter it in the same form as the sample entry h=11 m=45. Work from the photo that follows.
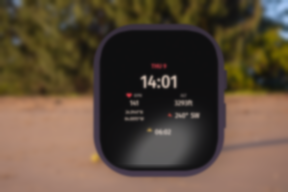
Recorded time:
h=14 m=1
